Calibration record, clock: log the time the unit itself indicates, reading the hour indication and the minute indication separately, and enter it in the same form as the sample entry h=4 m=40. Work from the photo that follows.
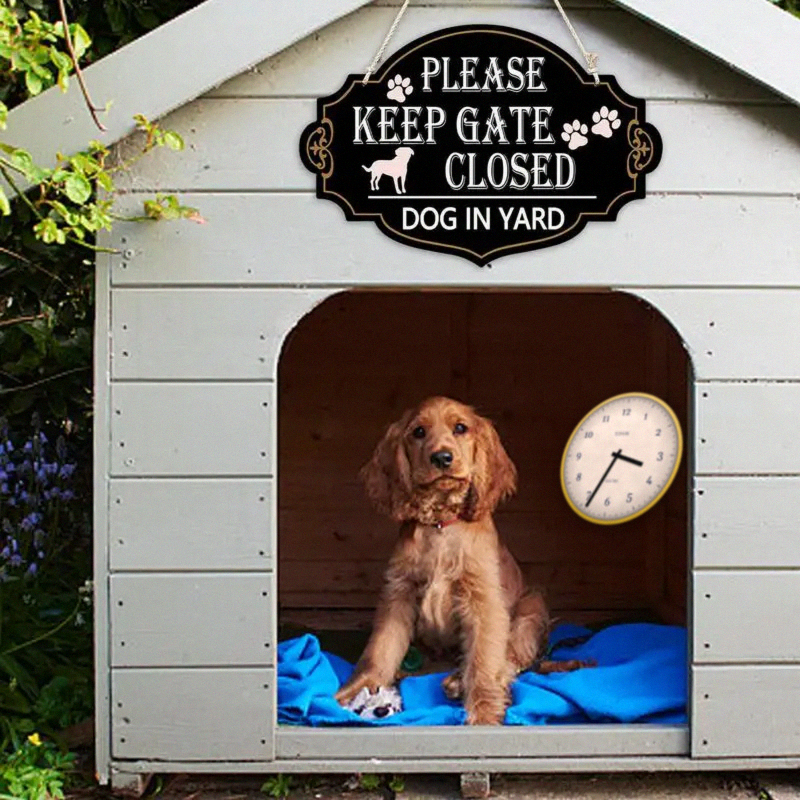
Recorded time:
h=3 m=34
